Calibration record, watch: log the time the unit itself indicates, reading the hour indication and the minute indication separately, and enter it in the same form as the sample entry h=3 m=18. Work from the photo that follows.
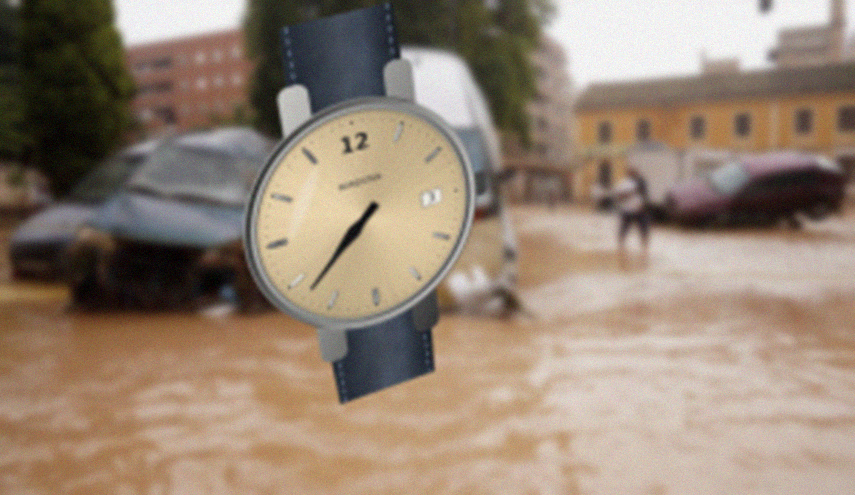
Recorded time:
h=7 m=38
